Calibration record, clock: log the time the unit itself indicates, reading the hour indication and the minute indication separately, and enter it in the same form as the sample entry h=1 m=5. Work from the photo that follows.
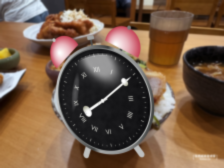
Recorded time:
h=8 m=10
